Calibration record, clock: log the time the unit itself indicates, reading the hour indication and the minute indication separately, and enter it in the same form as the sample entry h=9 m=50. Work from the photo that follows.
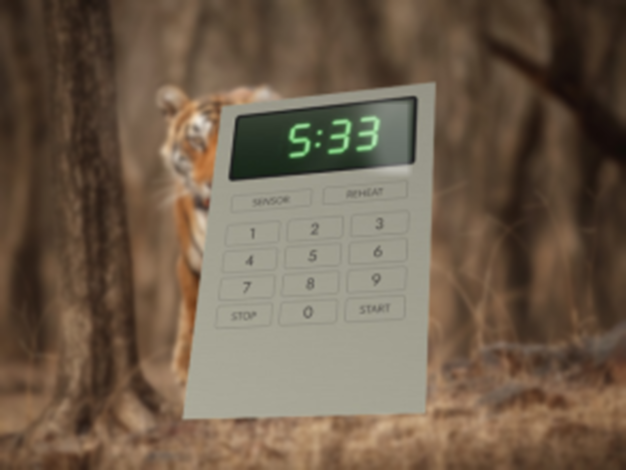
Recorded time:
h=5 m=33
